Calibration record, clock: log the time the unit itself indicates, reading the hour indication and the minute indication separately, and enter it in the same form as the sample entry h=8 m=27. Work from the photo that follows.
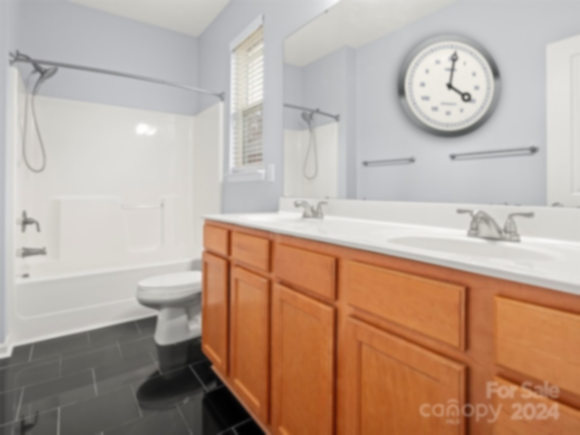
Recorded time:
h=4 m=1
